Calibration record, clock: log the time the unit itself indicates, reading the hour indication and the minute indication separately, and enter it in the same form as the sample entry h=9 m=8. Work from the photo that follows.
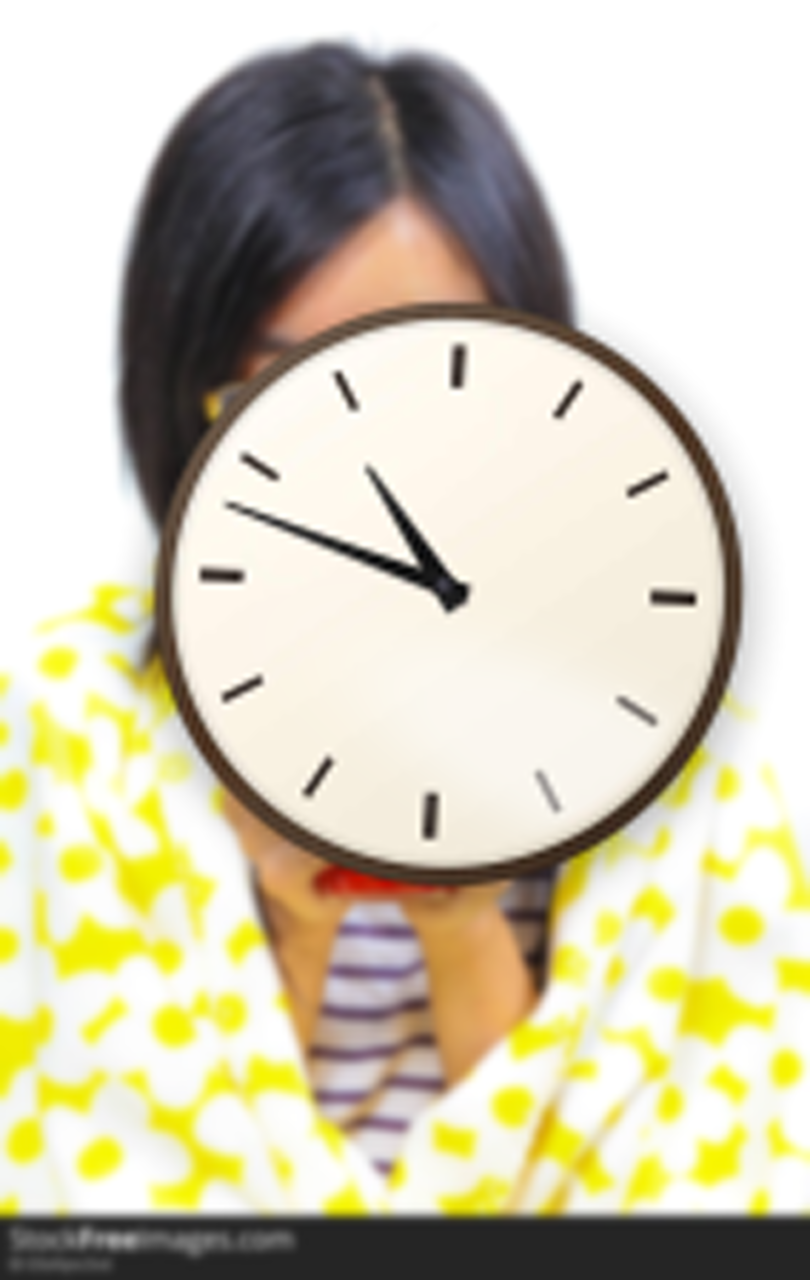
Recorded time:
h=10 m=48
